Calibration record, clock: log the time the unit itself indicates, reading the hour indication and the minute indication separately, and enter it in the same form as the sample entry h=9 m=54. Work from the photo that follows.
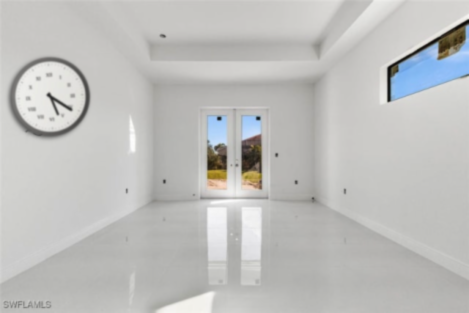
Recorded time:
h=5 m=21
